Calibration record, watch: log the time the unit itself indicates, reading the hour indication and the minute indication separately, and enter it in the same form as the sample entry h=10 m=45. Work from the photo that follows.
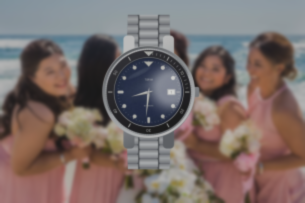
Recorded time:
h=8 m=31
